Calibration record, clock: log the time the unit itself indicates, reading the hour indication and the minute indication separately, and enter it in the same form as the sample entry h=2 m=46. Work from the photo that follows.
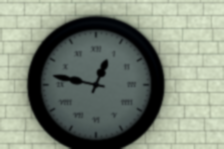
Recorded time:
h=12 m=47
